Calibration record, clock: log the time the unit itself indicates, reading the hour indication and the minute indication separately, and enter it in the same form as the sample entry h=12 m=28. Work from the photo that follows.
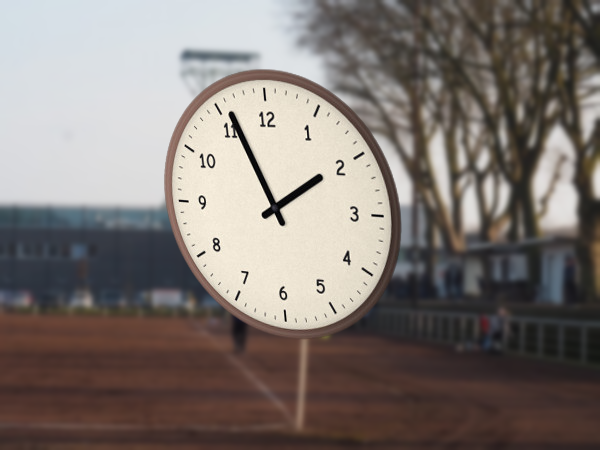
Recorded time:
h=1 m=56
